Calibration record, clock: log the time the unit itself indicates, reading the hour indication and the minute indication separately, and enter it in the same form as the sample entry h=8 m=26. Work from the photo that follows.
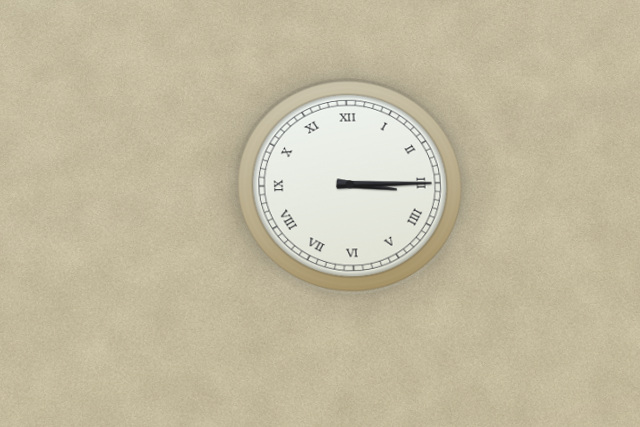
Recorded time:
h=3 m=15
